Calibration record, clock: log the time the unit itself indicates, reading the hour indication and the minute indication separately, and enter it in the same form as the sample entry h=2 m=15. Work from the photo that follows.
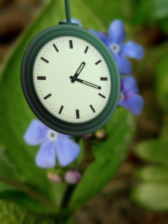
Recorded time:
h=1 m=18
